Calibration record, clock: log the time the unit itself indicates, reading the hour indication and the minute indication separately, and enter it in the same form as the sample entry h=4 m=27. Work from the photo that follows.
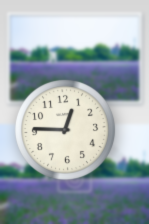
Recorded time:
h=12 m=46
